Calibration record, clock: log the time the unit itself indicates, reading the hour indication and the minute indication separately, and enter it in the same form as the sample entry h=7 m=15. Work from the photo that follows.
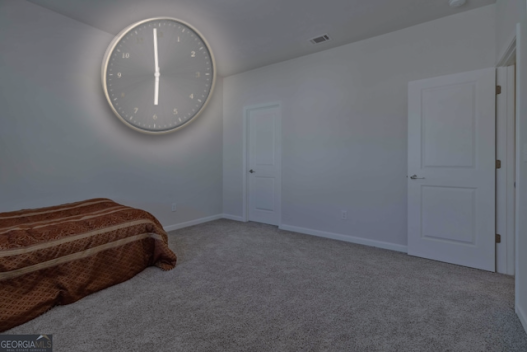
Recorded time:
h=5 m=59
